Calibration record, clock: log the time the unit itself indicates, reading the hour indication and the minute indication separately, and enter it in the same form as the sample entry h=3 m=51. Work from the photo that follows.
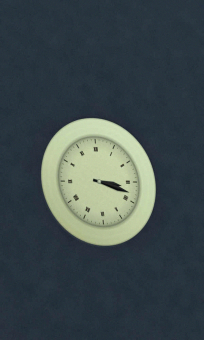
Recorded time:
h=3 m=18
